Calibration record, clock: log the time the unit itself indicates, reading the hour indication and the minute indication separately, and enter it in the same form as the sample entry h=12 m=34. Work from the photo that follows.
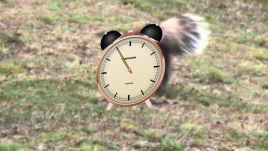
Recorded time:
h=10 m=55
